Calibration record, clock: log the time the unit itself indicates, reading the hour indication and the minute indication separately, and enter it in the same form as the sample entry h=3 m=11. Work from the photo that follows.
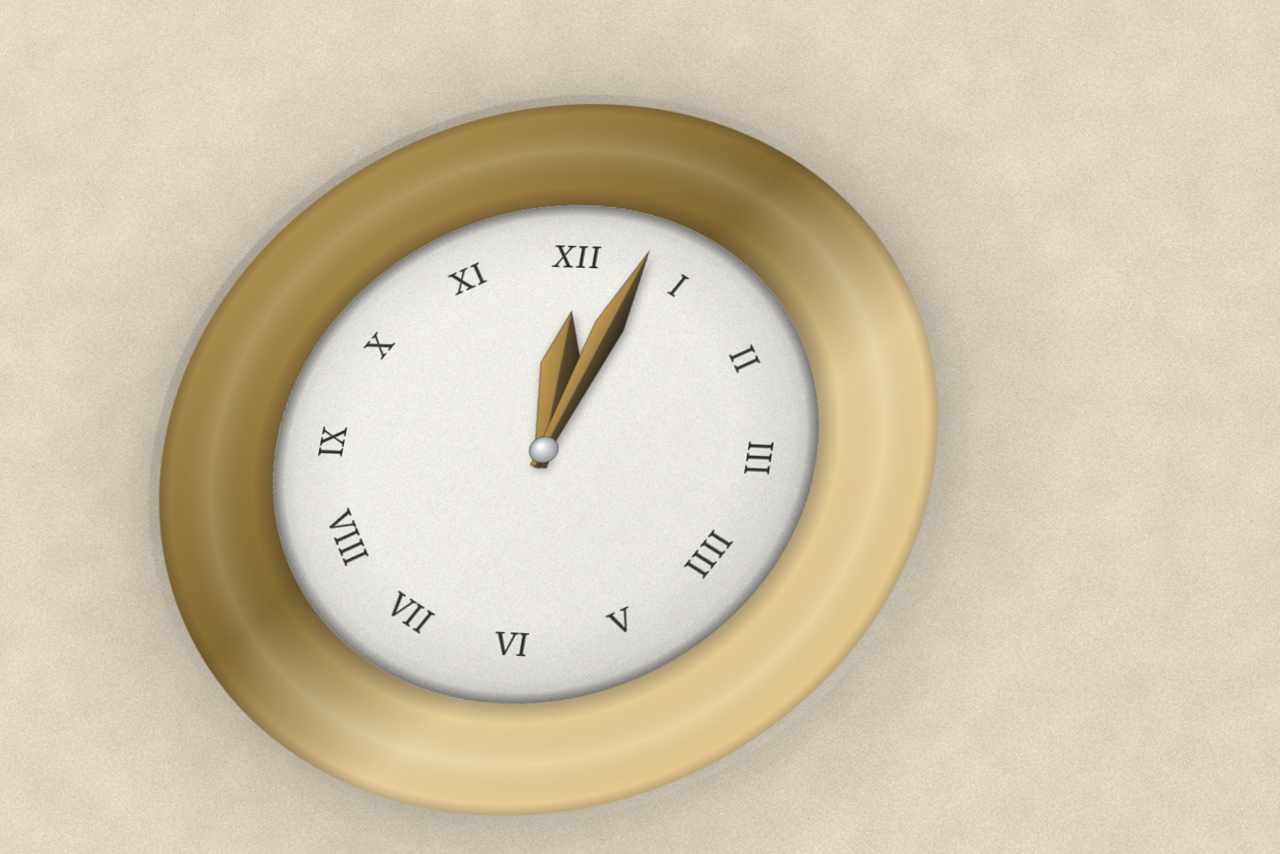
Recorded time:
h=12 m=3
